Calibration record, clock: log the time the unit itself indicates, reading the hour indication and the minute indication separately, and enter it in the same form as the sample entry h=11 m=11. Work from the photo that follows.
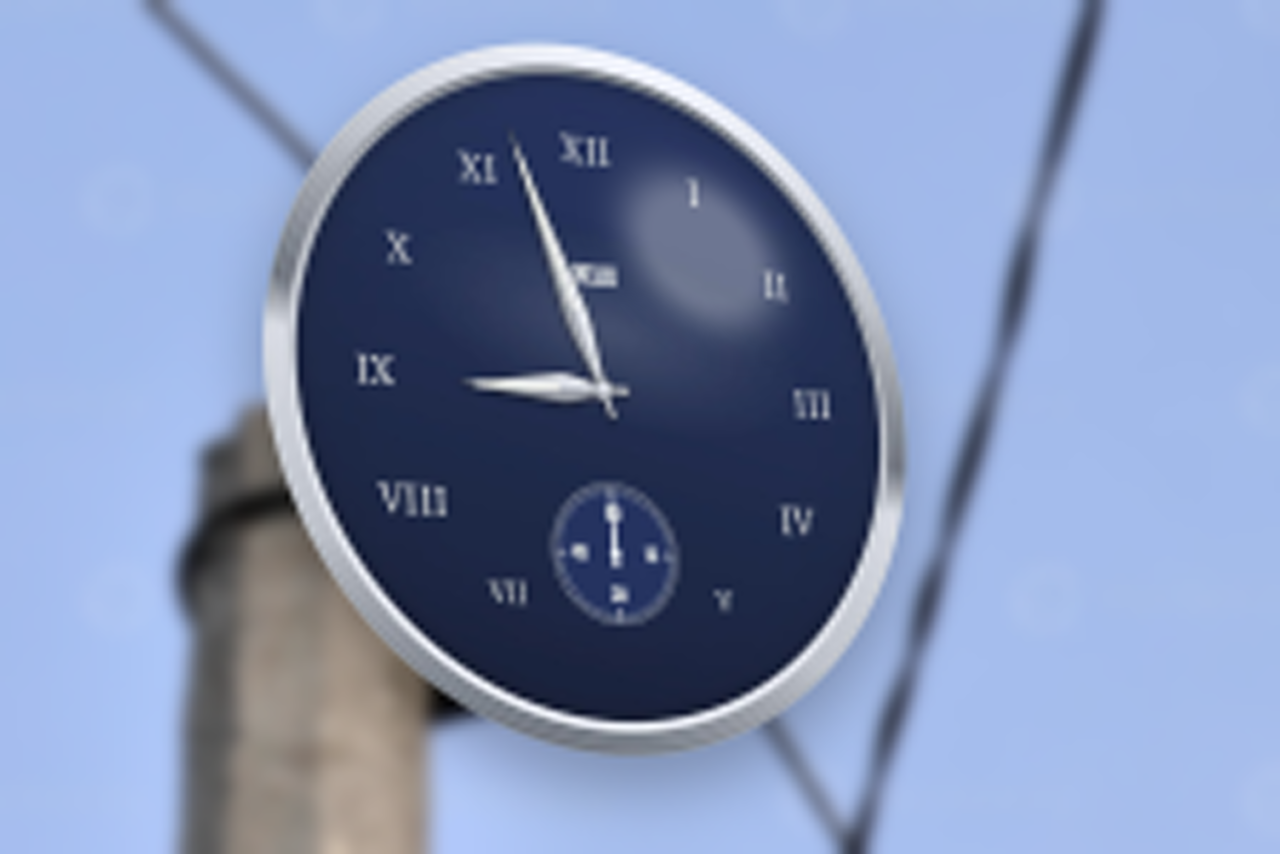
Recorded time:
h=8 m=57
